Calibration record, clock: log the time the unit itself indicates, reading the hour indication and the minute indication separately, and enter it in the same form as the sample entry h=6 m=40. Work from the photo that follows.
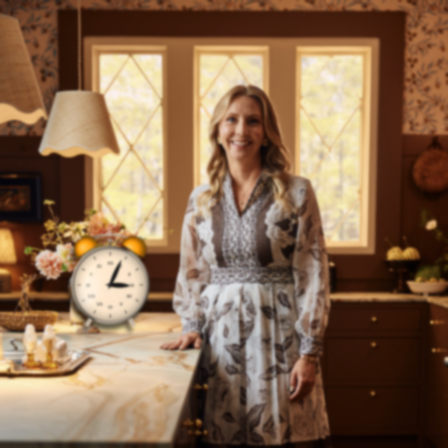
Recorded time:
h=3 m=4
